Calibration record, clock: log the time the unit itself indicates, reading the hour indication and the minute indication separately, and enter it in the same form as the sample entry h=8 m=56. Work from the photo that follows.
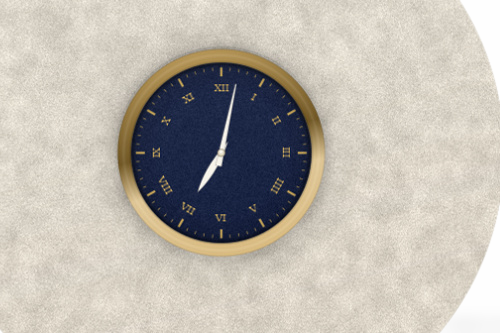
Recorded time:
h=7 m=2
